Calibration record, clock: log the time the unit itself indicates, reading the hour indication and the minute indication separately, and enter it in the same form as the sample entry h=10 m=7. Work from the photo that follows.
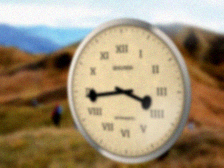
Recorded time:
h=3 m=44
